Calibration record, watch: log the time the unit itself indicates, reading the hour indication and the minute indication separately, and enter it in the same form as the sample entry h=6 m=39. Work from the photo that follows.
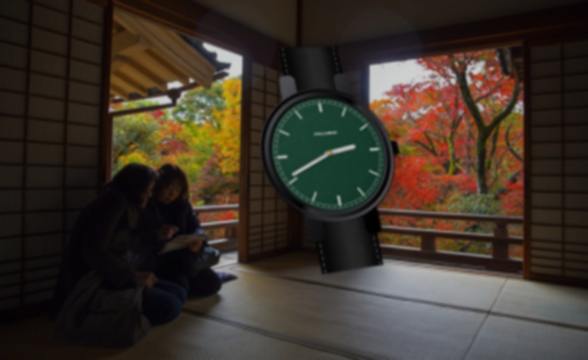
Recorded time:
h=2 m=41
